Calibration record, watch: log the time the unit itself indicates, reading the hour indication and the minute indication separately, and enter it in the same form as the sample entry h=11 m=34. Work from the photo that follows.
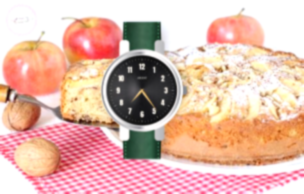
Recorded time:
h=7 m=24
